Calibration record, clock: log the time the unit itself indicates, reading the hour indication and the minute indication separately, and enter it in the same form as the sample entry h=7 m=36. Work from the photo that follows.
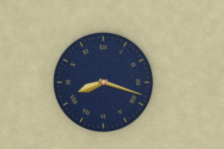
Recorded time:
h=8 m=18
